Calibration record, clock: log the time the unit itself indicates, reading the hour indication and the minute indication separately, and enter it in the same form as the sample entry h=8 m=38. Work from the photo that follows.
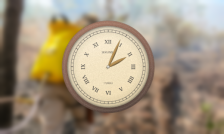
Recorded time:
h=2 m=4
